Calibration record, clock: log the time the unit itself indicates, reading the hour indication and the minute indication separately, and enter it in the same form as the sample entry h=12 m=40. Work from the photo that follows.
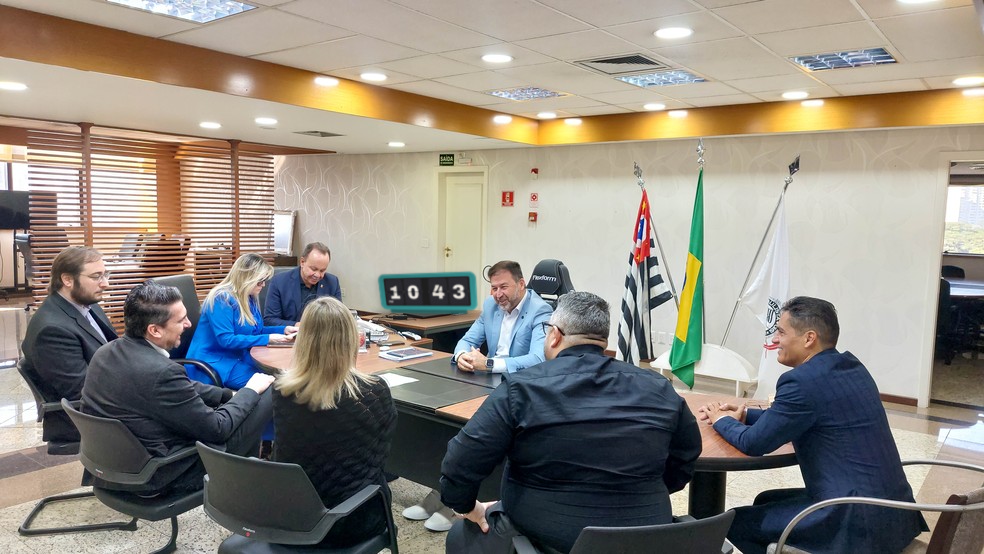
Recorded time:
h=10 m=43
